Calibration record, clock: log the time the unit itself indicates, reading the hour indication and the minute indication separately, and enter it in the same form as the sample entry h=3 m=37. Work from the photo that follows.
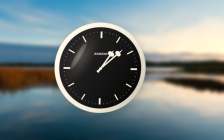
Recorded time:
h=1 m=8
